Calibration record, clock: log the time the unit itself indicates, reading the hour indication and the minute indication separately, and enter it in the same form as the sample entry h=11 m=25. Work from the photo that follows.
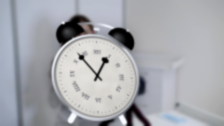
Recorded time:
h=12 m=53
